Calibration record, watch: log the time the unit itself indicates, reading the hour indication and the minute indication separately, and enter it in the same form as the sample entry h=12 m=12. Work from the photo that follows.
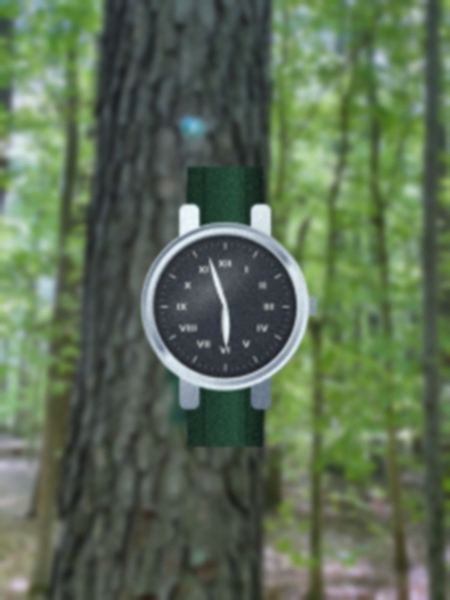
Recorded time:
h=5 m=57
